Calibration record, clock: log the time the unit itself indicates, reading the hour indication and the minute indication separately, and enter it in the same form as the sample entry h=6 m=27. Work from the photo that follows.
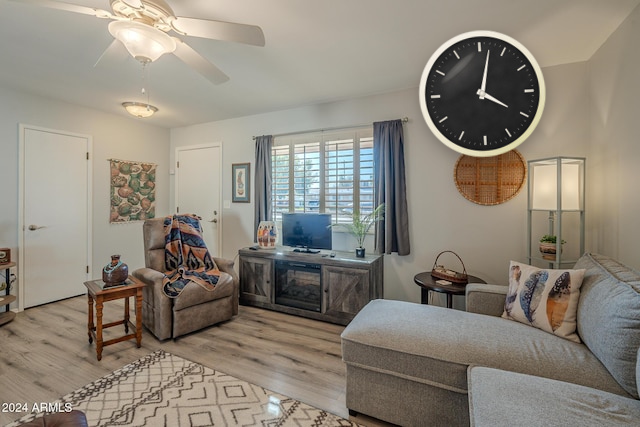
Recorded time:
h=4 m=2
